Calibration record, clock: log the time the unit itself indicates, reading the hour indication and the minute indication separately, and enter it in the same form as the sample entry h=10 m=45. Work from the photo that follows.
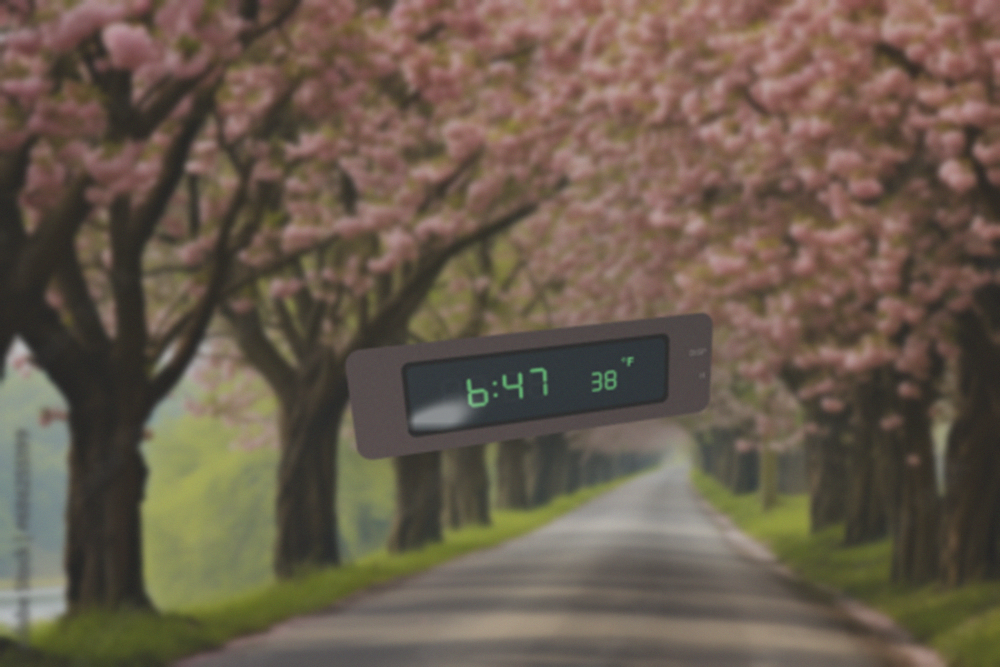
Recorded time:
h=6 m=47
